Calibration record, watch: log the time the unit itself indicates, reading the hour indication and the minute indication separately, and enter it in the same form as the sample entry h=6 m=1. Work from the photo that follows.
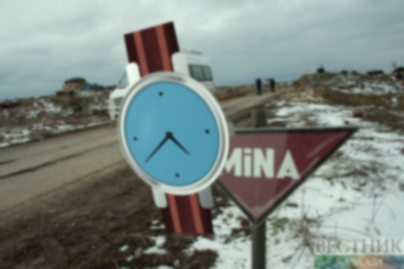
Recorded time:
h=4 m=39
